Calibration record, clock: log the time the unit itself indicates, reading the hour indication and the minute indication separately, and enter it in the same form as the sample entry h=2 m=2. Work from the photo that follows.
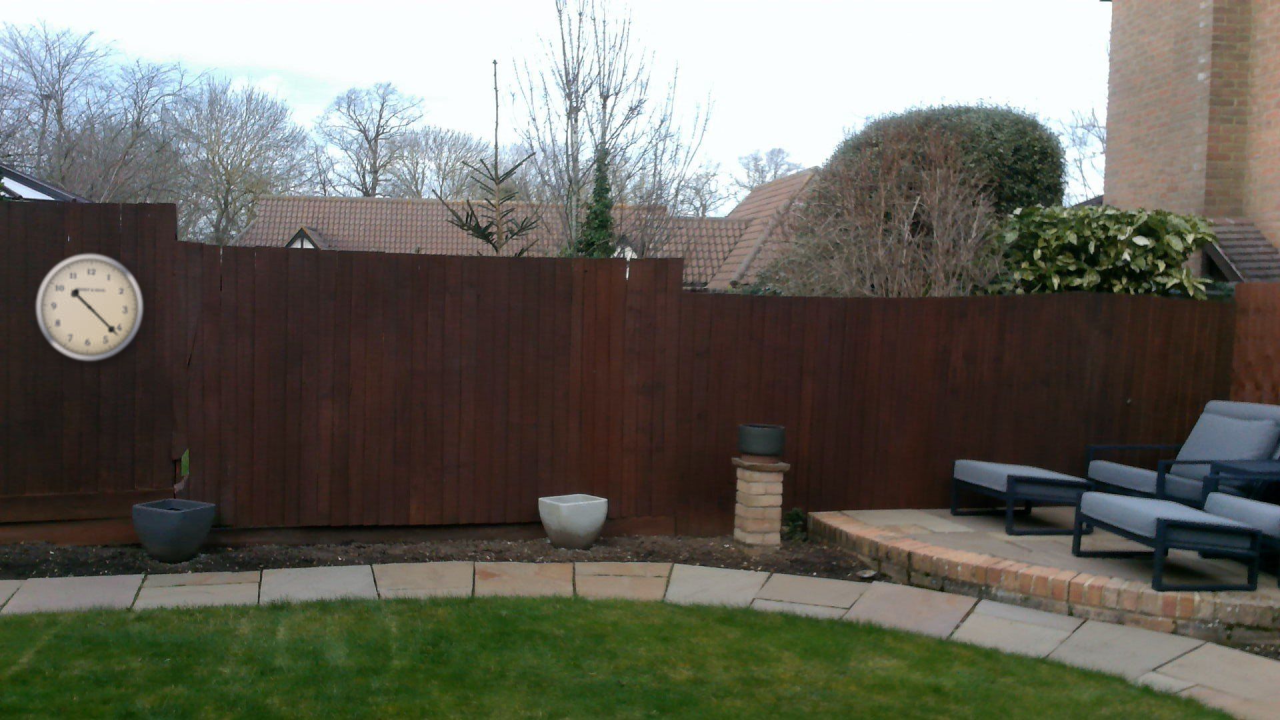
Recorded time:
h=10 m=22
